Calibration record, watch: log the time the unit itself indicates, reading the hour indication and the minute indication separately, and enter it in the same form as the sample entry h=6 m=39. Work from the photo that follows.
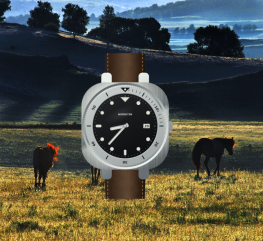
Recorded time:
h=8 m=37
